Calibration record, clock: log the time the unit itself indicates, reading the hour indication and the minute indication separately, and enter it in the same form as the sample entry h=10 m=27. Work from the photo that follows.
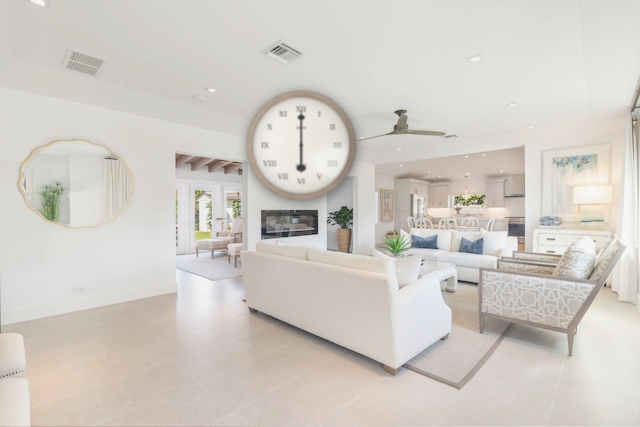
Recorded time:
h=6 m=0
